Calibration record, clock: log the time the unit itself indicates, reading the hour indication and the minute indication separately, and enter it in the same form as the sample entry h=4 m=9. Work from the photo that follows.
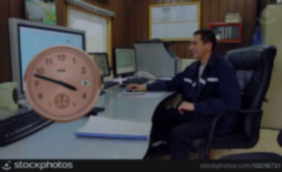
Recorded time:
h=3 m=48
